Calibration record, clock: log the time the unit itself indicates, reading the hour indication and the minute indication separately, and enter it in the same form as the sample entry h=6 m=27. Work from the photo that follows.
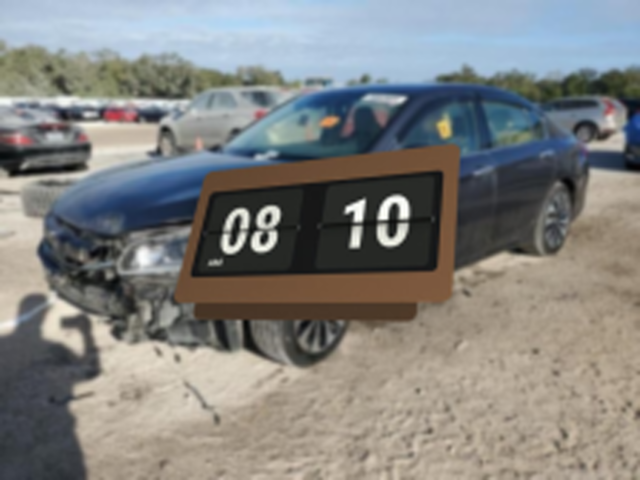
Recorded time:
h=8 m=10
